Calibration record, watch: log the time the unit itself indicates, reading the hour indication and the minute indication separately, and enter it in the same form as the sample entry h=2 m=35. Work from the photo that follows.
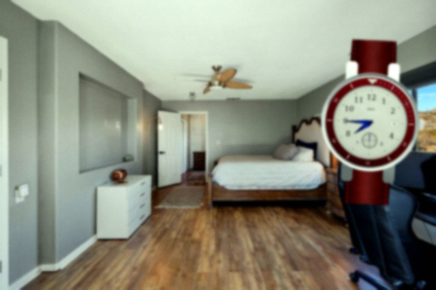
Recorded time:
h=7 m=45
